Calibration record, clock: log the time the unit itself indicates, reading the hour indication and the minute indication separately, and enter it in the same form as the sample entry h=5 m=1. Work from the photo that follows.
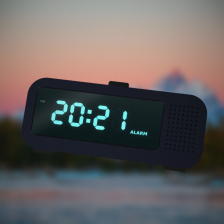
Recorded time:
h=20 m=21
